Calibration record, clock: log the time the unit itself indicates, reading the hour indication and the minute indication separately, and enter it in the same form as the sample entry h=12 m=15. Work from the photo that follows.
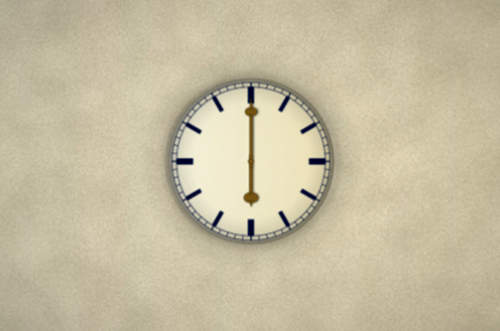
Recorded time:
h=6 m=0
